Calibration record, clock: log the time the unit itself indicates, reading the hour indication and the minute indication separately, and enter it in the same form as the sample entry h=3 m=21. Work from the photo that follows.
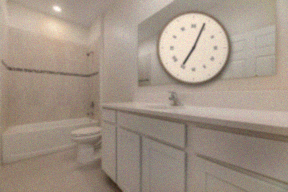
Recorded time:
h=7 m=4
